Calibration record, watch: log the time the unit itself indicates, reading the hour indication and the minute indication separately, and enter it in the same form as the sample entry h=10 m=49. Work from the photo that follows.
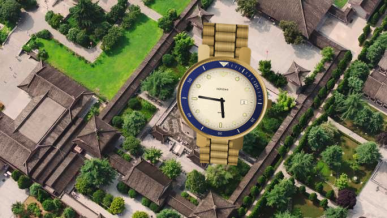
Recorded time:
h=5 m=46
